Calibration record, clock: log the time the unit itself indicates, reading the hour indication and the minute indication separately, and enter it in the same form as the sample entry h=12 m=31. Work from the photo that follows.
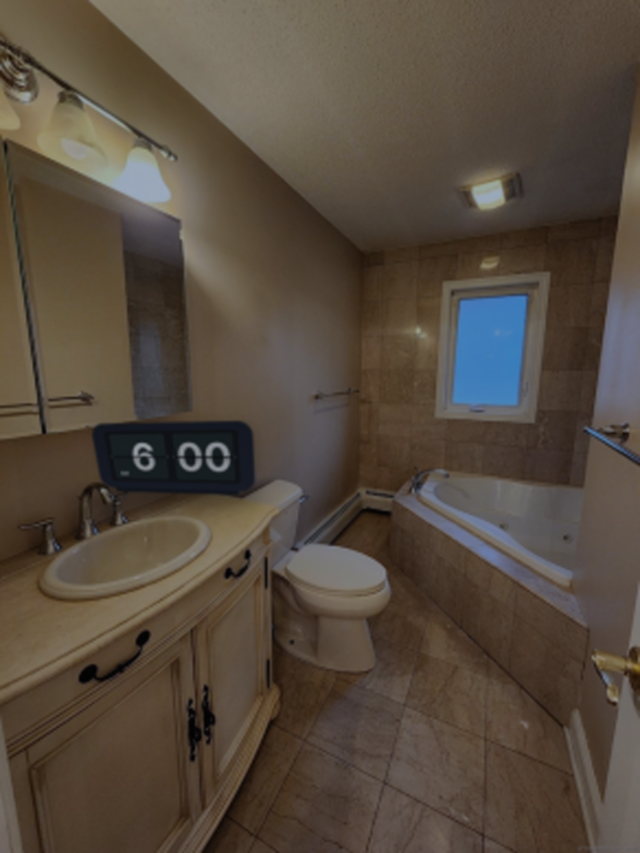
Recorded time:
h=6 m=0
